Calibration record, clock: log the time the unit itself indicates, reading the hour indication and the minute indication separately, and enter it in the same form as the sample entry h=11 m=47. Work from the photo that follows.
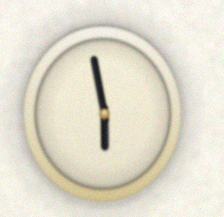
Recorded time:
h=5 m=58
